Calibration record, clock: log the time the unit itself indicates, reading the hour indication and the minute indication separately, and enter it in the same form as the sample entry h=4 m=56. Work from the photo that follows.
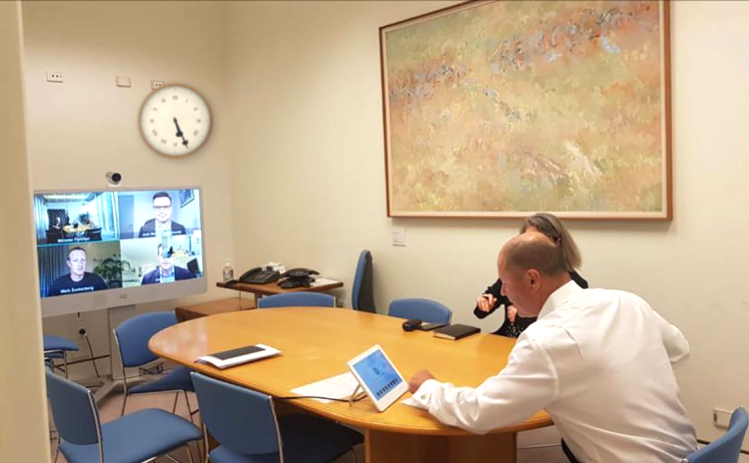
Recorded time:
h=5 m=26
